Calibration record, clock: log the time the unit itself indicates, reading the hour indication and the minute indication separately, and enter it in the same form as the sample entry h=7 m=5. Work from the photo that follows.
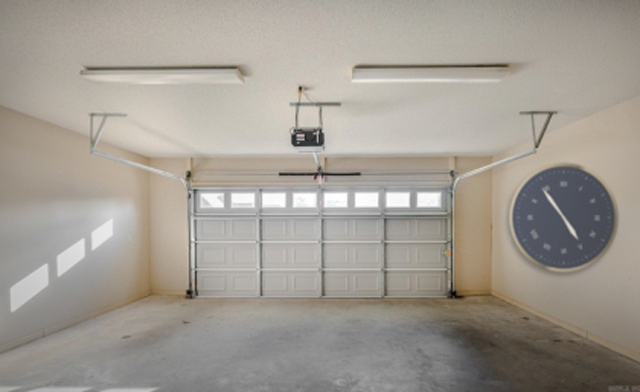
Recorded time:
h=4 m=54
